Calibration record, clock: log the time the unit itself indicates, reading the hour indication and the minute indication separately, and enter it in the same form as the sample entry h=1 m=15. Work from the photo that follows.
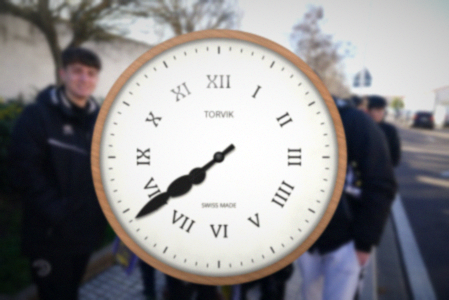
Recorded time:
h=7 m=39
